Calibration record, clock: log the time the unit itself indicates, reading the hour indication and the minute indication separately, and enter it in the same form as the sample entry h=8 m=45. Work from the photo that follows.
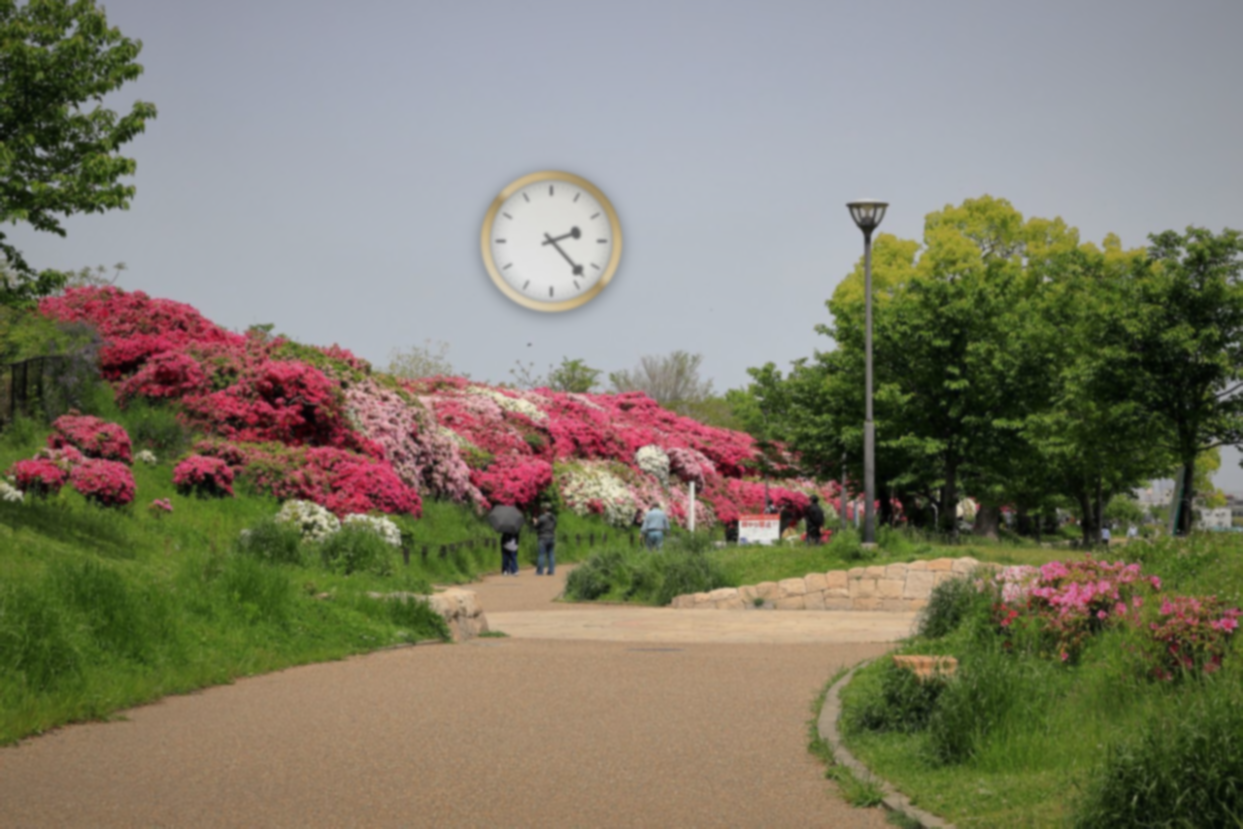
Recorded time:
h=2 m=23
